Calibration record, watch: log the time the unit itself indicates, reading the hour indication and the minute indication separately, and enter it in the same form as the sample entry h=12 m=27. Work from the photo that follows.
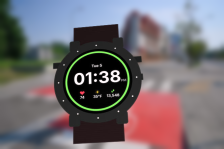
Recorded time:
h=1 m=38
